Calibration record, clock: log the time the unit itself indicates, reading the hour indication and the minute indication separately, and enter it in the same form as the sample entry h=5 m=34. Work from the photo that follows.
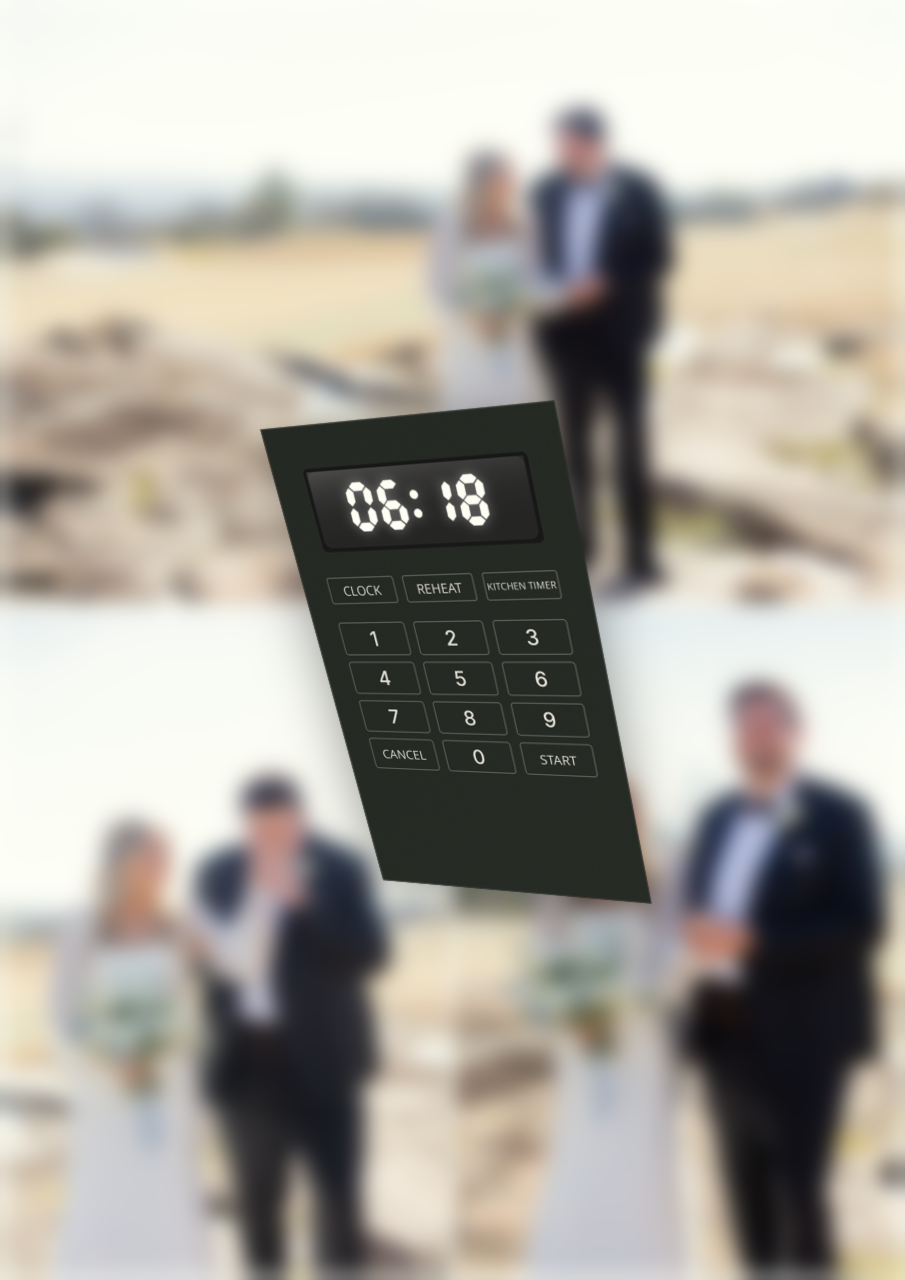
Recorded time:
h=6 m=18
